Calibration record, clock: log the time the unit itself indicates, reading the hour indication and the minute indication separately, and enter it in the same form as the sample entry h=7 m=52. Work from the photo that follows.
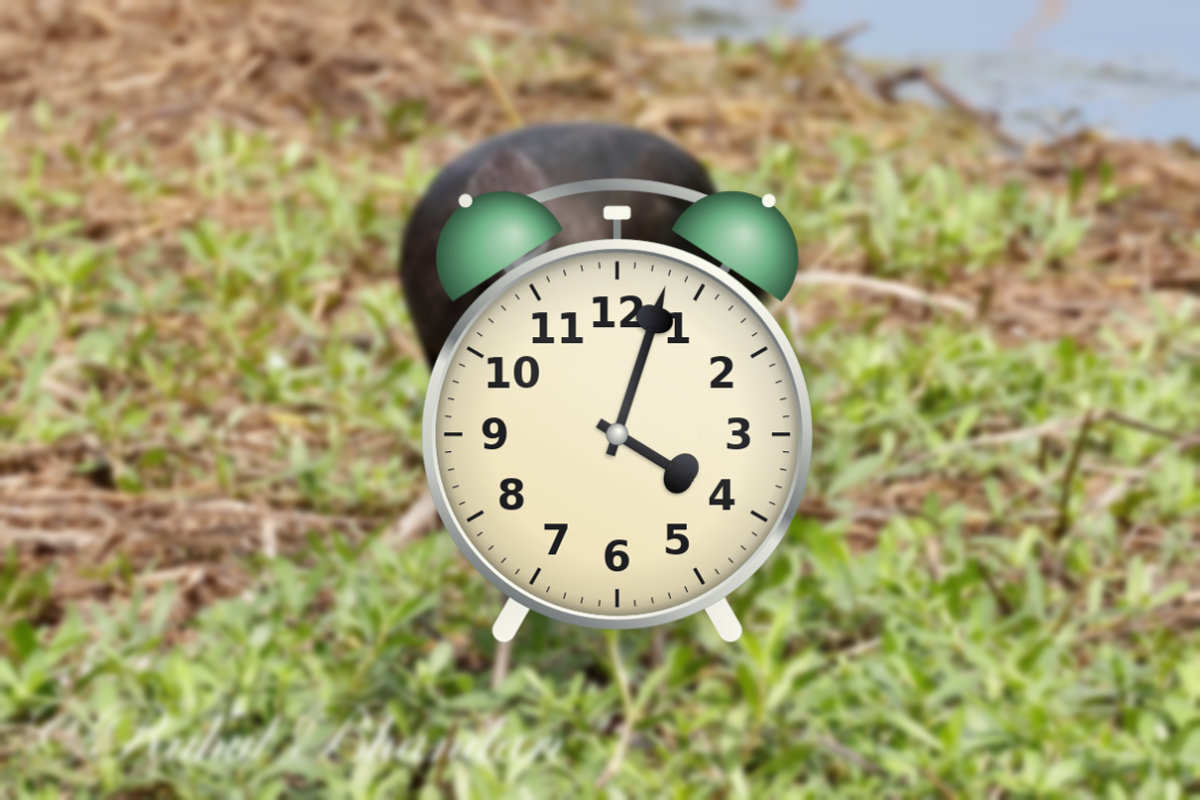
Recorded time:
h=4 m=3
